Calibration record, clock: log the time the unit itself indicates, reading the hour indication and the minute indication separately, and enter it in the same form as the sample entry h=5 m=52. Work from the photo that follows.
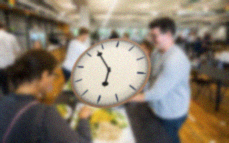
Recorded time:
h=5 m=53
